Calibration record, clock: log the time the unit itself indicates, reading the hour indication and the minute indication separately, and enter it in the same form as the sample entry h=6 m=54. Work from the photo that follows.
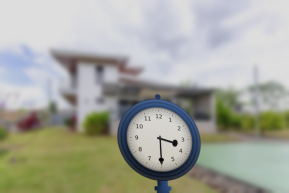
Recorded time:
h=3 m=30
